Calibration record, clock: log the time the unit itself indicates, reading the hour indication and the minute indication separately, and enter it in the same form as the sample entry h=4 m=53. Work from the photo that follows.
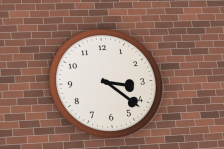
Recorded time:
h=3 m=22
